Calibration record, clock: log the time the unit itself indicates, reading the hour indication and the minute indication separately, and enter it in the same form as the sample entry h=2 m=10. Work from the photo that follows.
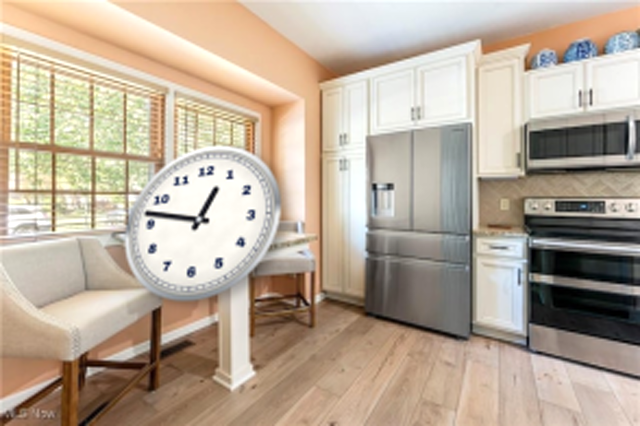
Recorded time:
h=12 m=47
